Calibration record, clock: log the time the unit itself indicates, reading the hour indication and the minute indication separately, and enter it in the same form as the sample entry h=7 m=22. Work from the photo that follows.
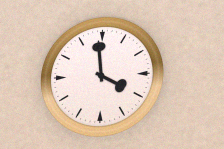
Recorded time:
h=3 m=59
